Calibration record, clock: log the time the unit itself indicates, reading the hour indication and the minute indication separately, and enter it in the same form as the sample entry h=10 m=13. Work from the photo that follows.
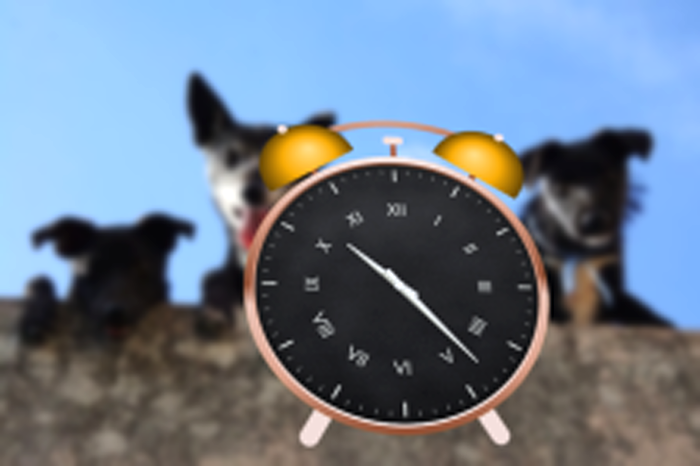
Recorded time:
h=10 m=23
